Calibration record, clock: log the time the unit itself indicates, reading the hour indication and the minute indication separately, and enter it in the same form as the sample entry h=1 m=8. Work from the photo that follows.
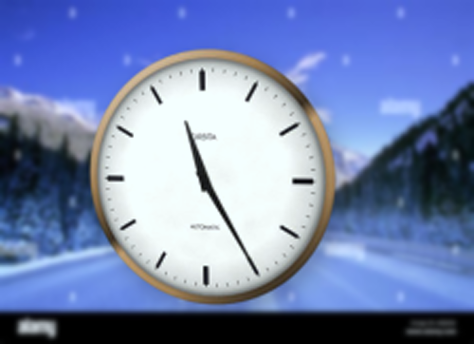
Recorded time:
h=11 m=25
